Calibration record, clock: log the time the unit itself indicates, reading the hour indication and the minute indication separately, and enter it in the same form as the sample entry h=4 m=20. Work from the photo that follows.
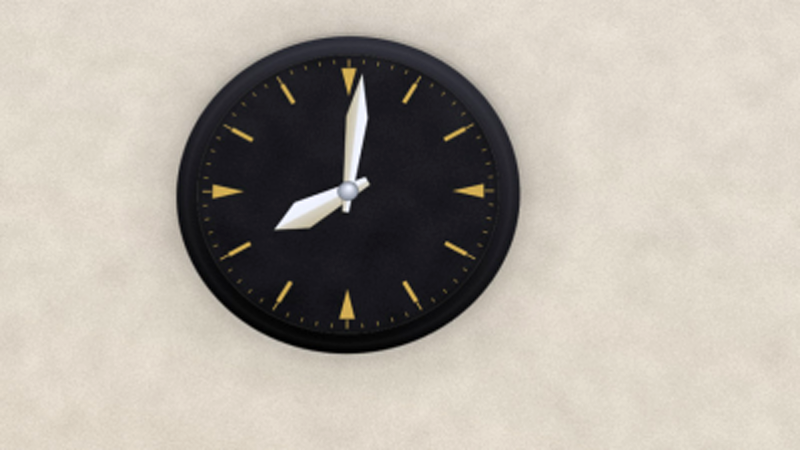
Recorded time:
h=8 m=1
